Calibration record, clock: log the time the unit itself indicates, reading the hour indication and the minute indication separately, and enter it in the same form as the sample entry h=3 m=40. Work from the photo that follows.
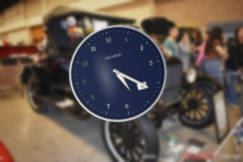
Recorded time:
h=5 m=22
